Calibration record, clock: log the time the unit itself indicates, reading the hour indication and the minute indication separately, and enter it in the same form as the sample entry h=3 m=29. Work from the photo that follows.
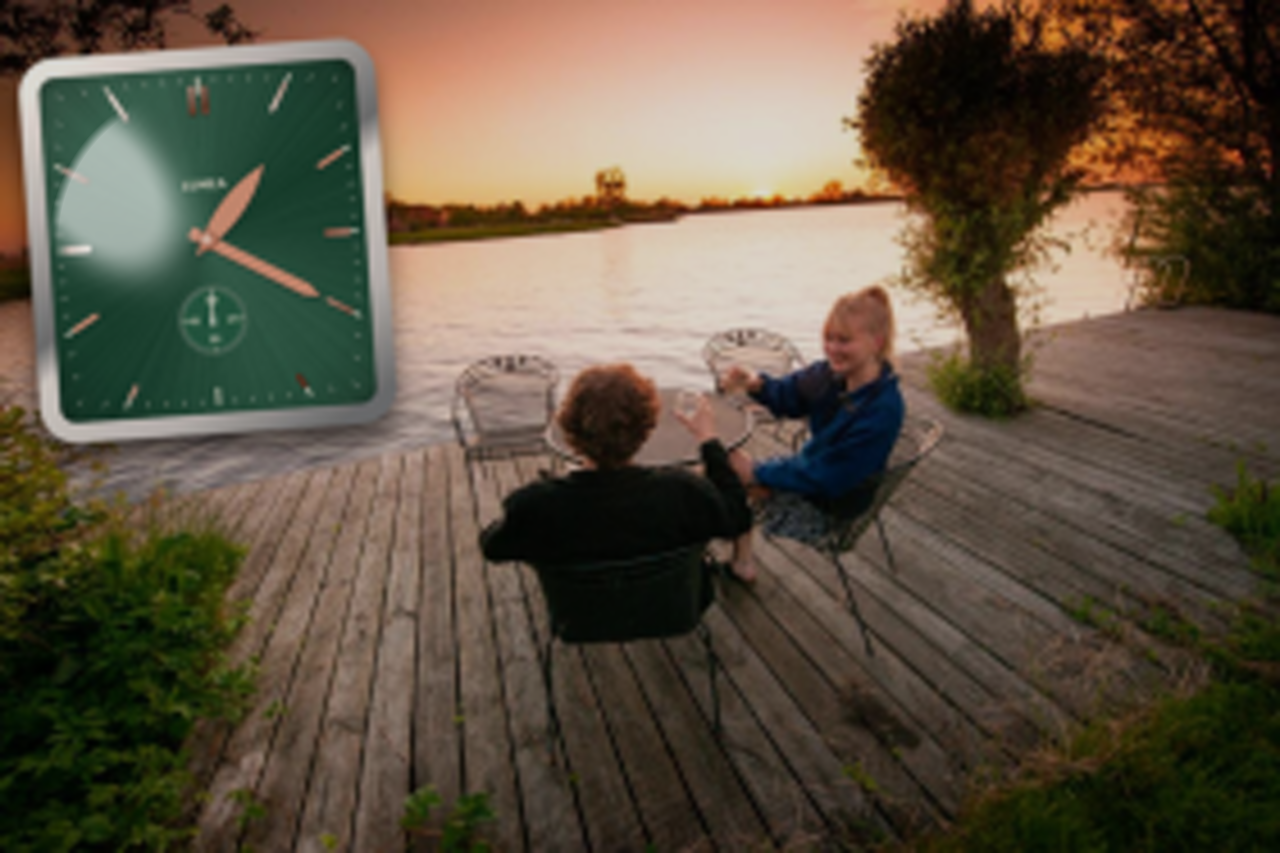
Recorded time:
h=1 m=20
